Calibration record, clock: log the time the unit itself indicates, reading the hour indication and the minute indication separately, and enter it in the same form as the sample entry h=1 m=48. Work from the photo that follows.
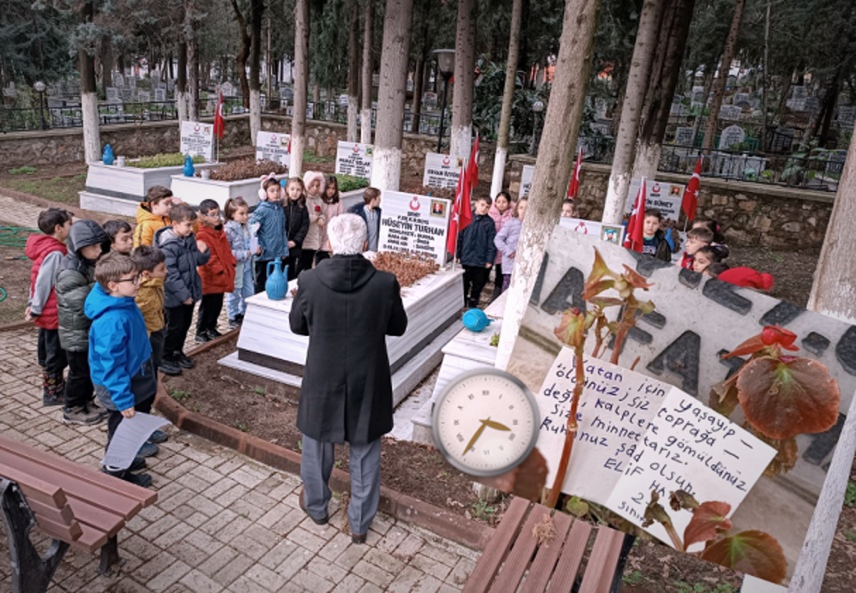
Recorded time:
h=3 m=36
